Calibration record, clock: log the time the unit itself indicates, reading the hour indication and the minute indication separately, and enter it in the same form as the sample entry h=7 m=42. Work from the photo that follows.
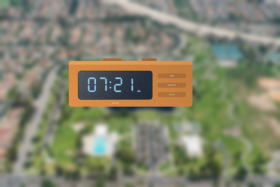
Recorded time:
h=7 m=21
